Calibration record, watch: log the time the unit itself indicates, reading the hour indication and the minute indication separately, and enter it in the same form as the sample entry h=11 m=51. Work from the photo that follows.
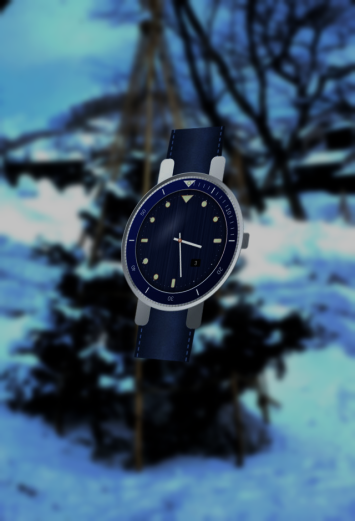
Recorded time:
h=3 m=28
